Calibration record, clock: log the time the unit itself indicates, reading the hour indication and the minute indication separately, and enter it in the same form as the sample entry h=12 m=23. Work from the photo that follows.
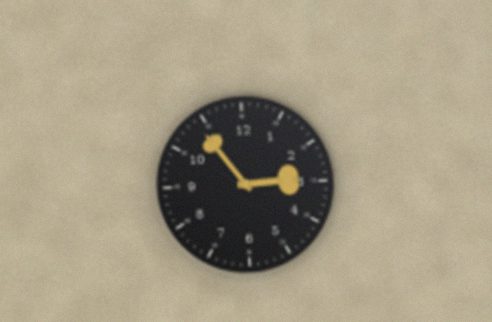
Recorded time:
h=2 m=54
